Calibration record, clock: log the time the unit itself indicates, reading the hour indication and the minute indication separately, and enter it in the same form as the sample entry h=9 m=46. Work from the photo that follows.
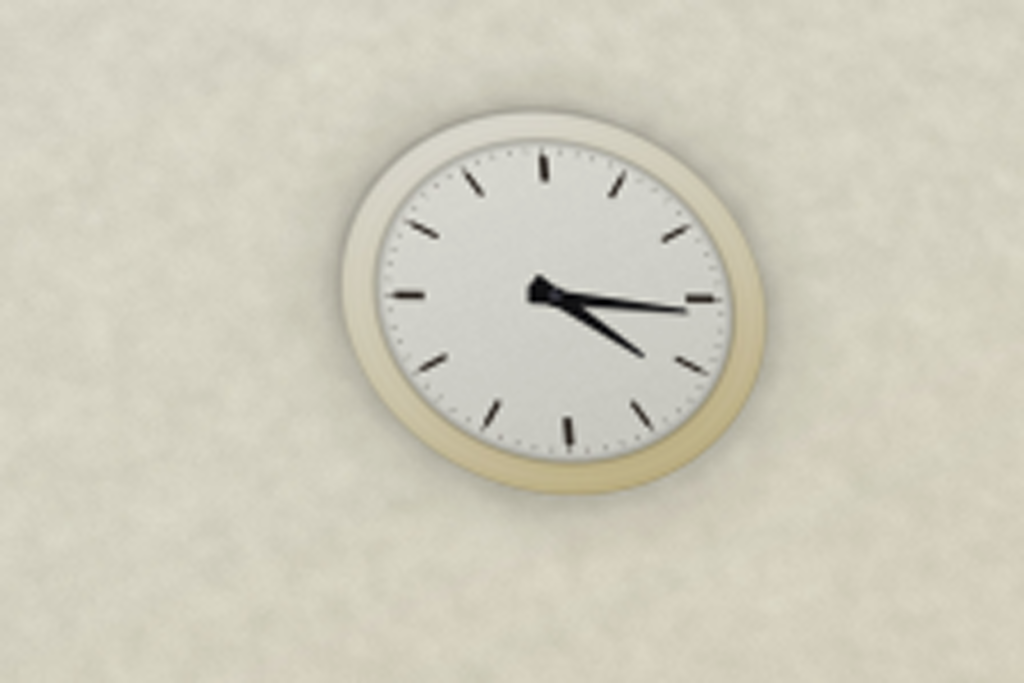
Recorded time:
h=4 m=16
